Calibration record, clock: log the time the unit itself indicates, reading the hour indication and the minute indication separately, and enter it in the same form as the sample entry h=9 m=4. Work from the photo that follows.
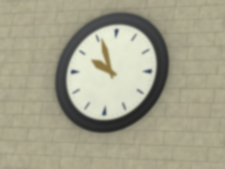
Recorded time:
h=9 m=56
